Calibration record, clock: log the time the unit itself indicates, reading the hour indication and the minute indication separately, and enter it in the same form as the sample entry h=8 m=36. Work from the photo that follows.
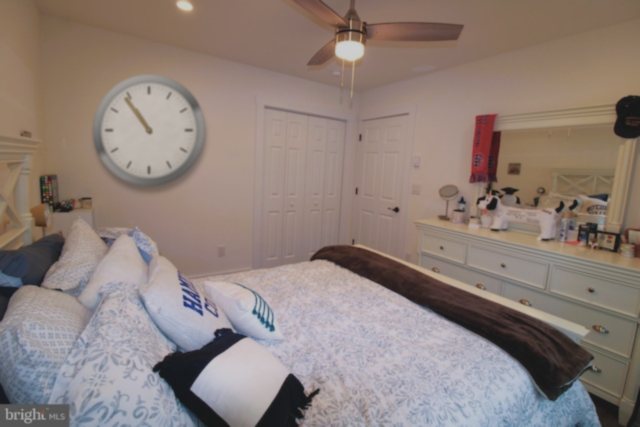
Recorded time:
h=10 m=54
